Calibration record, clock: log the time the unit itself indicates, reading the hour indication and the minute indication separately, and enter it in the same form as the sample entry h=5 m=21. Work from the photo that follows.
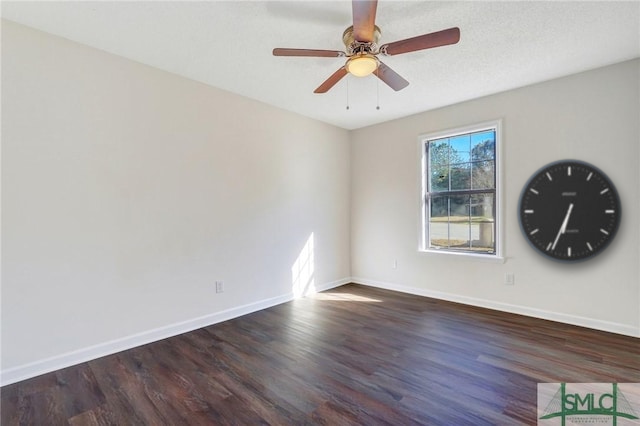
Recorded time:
h=6 m=34
